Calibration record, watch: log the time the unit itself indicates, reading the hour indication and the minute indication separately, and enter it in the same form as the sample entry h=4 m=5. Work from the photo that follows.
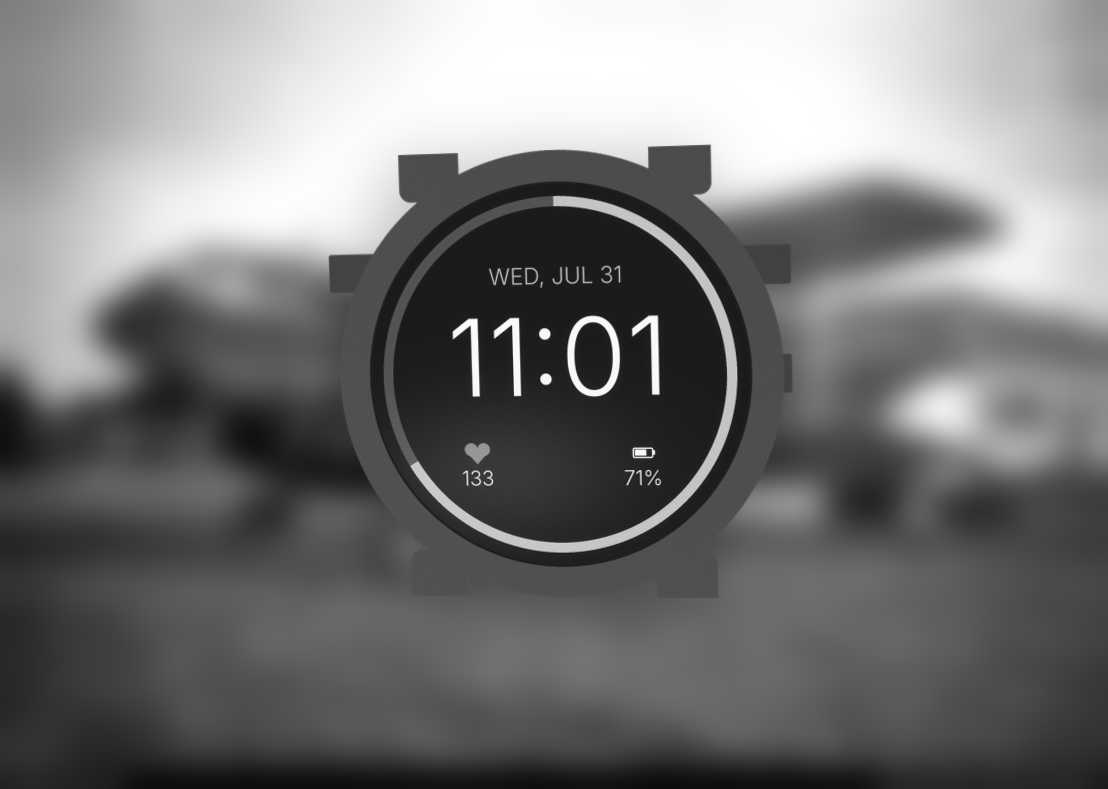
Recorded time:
h=11 m=1
